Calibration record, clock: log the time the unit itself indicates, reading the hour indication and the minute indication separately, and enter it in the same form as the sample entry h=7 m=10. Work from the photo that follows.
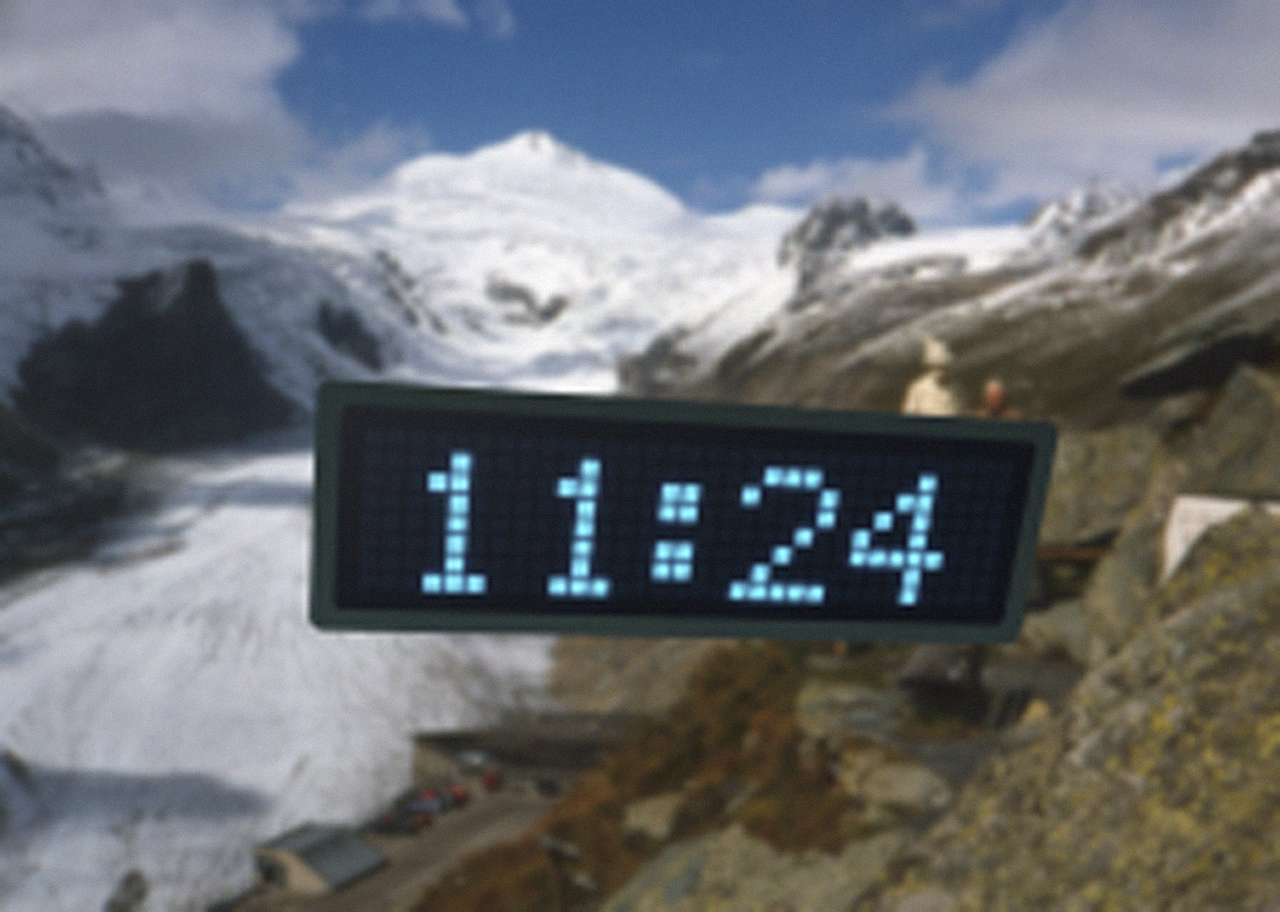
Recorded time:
h=11 m=24
